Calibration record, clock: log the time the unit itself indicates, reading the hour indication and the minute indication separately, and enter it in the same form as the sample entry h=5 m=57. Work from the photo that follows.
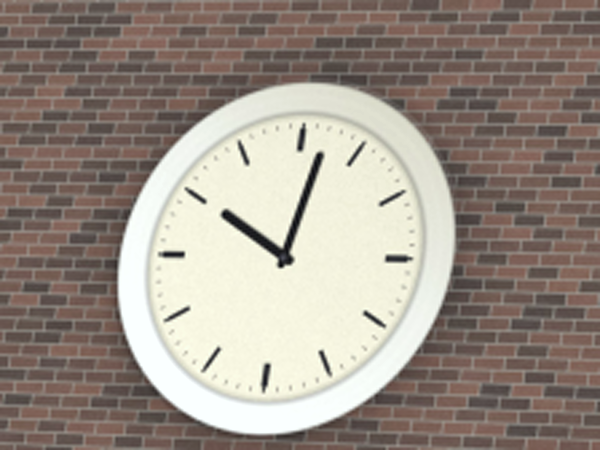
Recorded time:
h=10 m=2
